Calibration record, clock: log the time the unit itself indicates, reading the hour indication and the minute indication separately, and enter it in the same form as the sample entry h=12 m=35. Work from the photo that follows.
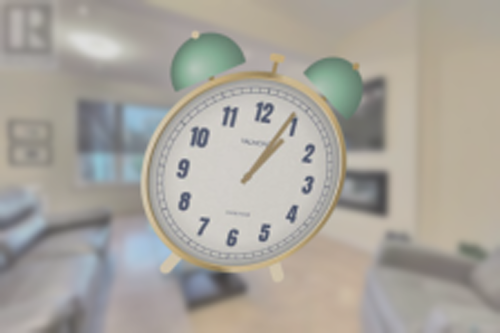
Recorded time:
h=1 m=4
